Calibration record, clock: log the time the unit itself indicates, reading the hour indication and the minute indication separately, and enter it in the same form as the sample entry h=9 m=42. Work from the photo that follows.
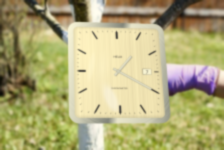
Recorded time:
h=1 m=20
